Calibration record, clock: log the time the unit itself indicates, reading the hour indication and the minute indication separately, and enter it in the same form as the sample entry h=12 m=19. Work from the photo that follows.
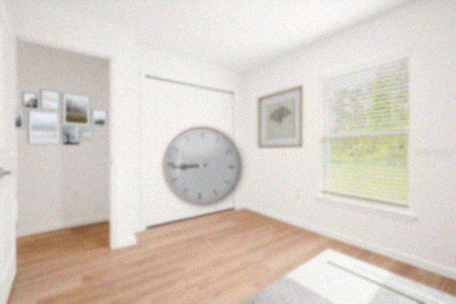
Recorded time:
h=8 m=44
